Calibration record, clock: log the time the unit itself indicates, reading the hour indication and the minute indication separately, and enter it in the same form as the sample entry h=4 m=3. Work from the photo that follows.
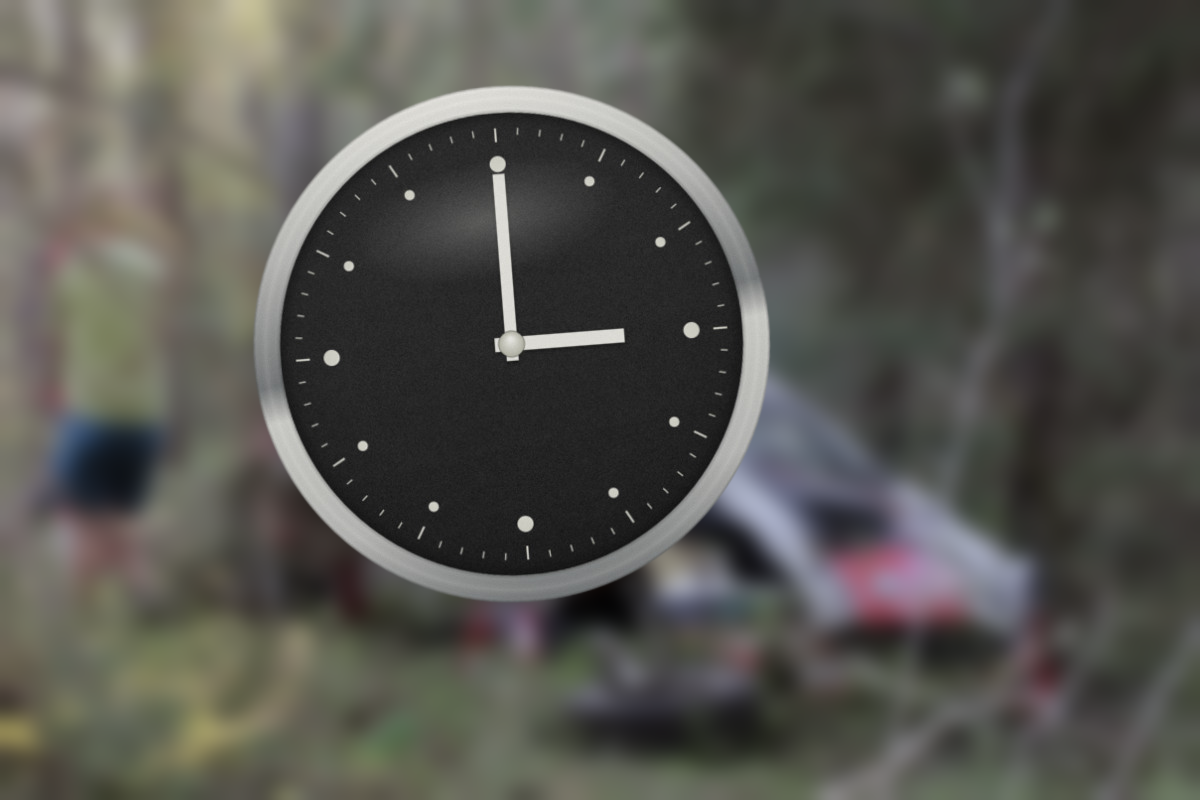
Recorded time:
h=3 m=0
